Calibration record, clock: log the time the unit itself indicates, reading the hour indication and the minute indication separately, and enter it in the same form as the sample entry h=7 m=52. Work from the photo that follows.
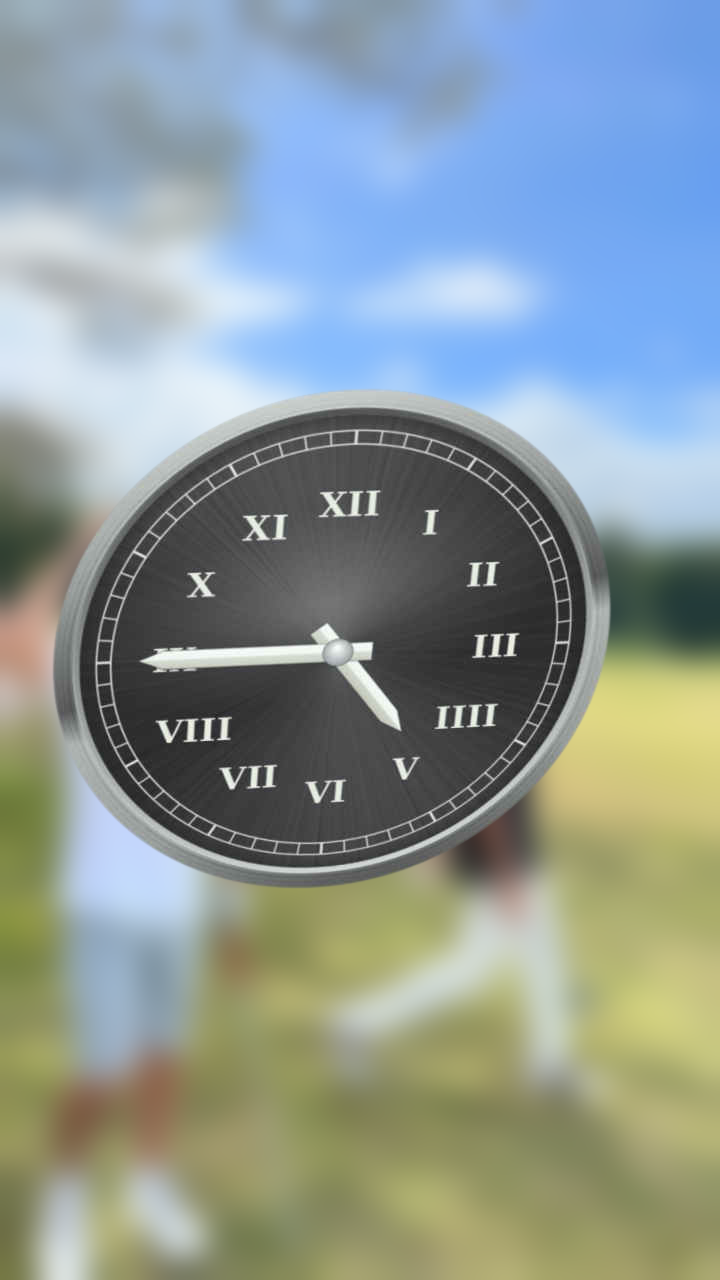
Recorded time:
h=4 m=45
